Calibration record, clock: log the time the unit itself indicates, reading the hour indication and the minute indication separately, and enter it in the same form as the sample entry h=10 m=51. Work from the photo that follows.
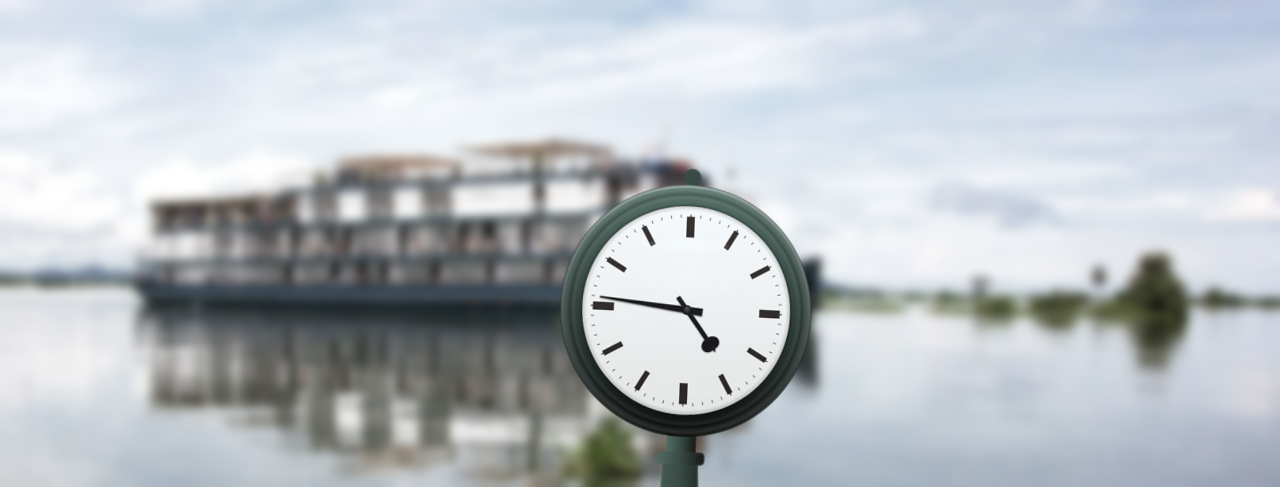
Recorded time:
h=4 m=46
